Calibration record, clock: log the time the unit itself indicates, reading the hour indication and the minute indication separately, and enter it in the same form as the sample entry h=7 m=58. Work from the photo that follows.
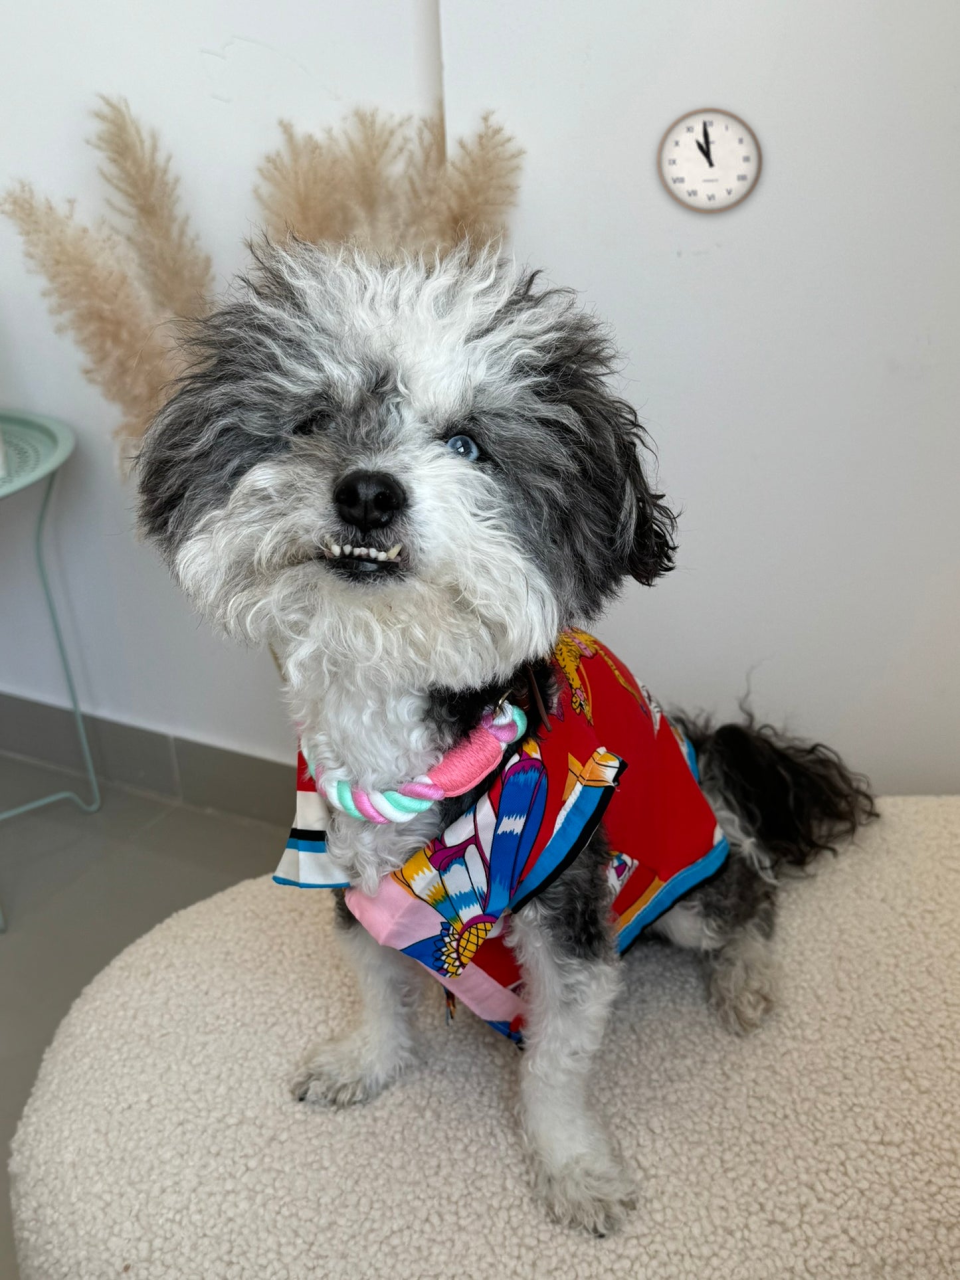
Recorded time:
h=10 m=59
